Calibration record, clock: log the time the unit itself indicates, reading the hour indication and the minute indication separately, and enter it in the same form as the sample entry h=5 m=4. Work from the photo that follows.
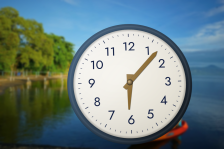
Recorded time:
h=6 m=7
